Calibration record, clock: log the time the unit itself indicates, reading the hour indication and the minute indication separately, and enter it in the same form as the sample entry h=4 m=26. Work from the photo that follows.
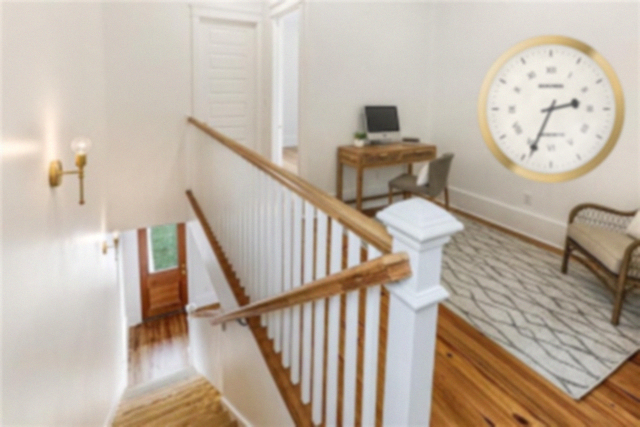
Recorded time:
h=2 m=34
